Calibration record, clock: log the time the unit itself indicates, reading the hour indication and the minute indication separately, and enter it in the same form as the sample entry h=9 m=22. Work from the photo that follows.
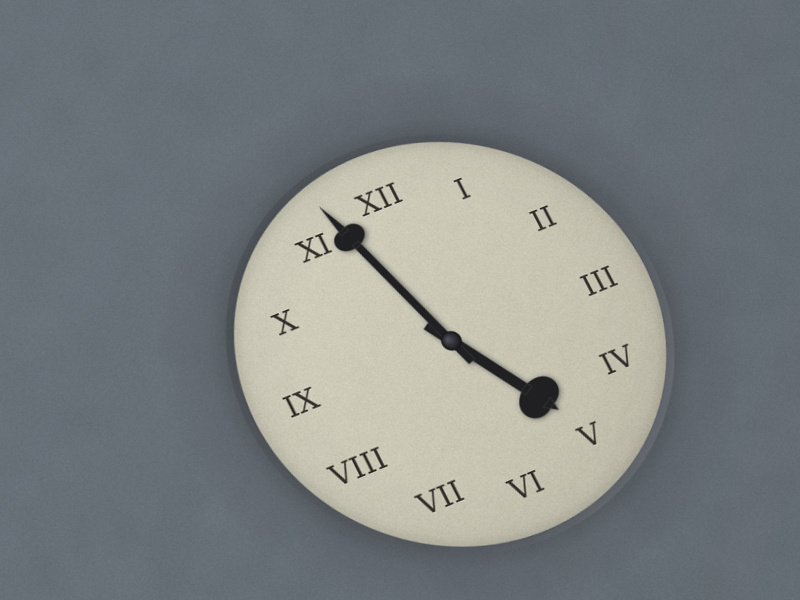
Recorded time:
h=4 m=57
